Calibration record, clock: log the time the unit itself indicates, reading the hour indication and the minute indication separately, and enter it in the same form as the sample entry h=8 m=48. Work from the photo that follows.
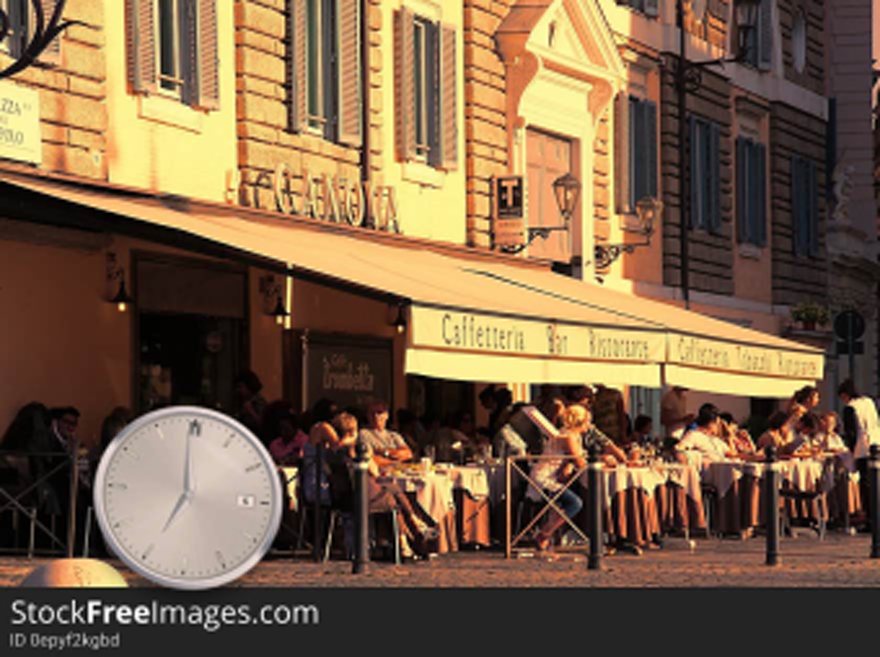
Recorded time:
h=6 m=59
